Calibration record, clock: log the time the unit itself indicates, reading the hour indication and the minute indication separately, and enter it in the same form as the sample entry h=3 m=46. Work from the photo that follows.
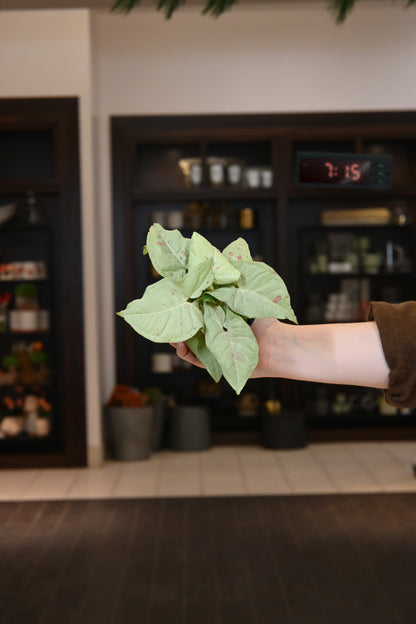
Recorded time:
h=7 m=15
